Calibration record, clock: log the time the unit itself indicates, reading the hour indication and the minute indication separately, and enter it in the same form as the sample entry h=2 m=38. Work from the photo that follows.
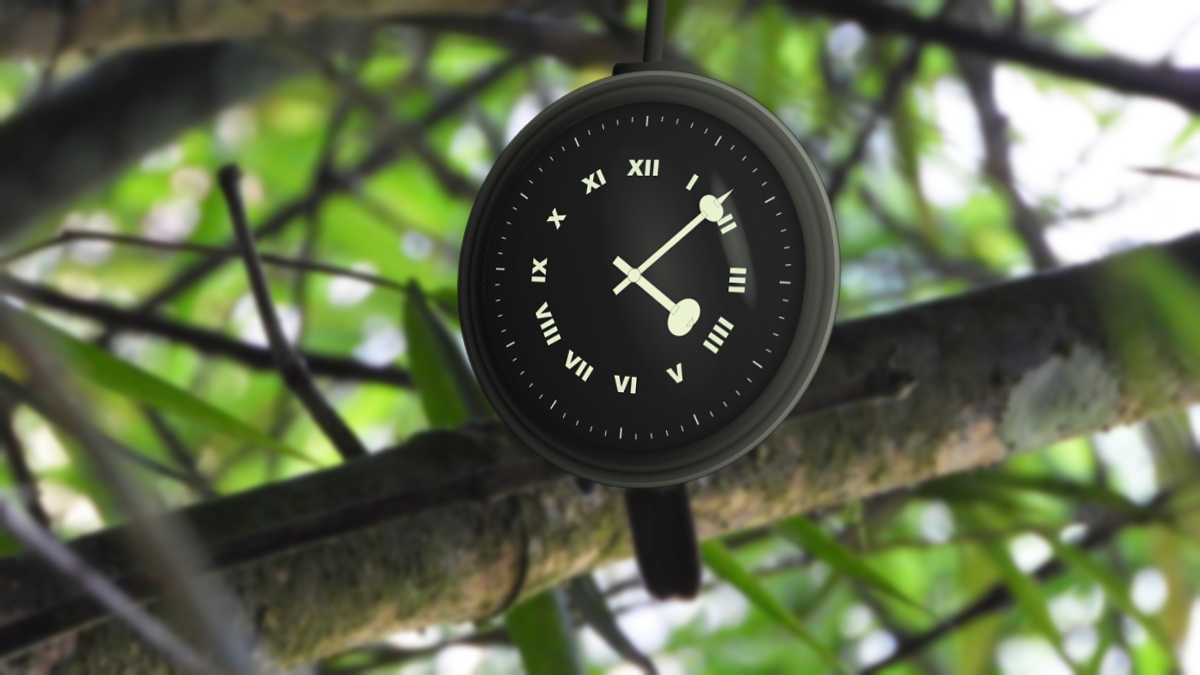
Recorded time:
h=4 m=8
